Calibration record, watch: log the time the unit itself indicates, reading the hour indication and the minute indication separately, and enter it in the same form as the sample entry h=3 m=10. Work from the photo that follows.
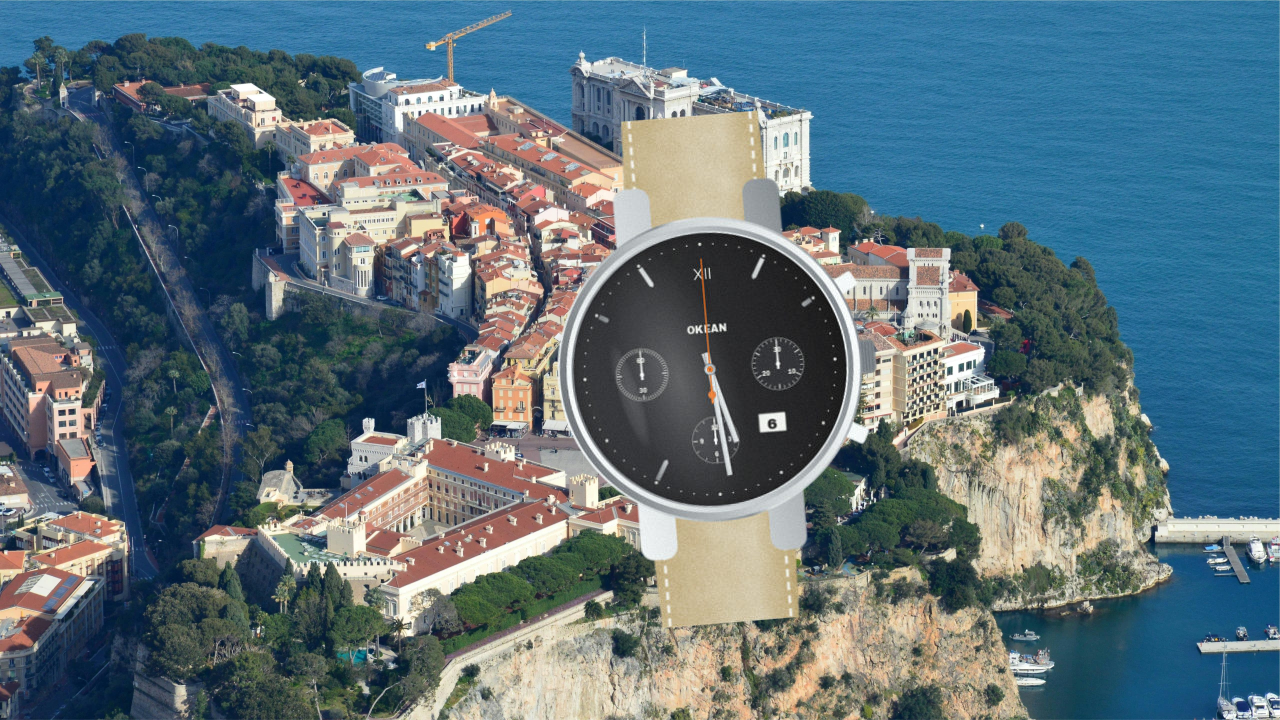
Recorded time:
h=5 m=29
